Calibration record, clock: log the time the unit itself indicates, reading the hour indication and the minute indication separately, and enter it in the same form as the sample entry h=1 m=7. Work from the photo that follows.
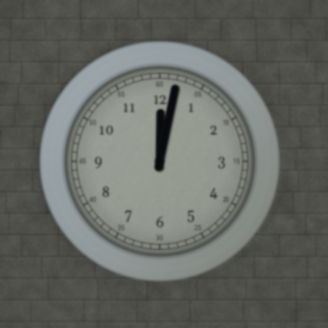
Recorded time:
h=12 m=2
